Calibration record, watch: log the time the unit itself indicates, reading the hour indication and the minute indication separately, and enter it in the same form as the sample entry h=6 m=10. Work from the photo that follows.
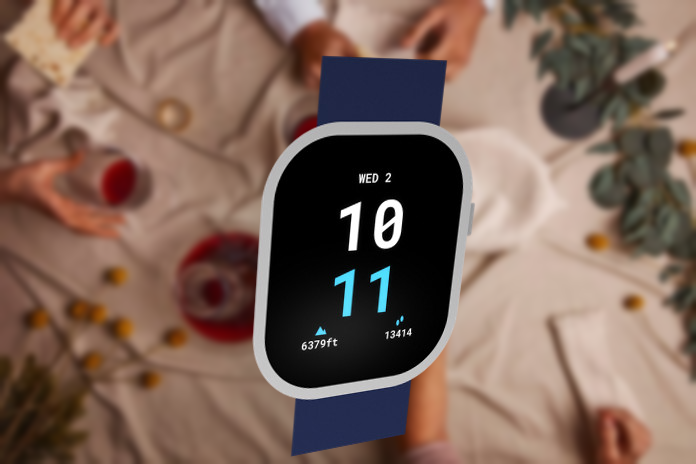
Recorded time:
h=10 m=11
